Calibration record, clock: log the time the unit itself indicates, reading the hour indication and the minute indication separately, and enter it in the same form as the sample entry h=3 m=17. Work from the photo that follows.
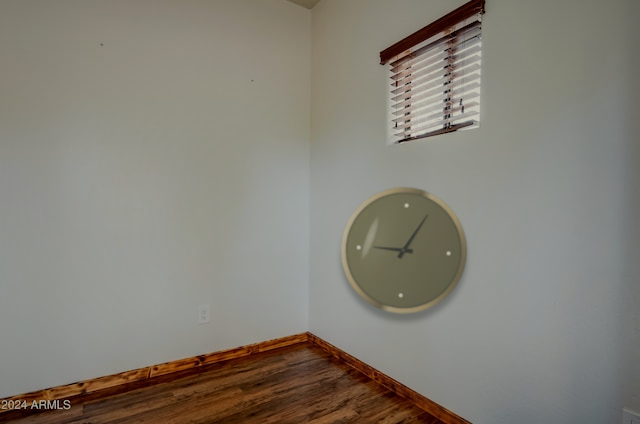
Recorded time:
h=9 m=5
